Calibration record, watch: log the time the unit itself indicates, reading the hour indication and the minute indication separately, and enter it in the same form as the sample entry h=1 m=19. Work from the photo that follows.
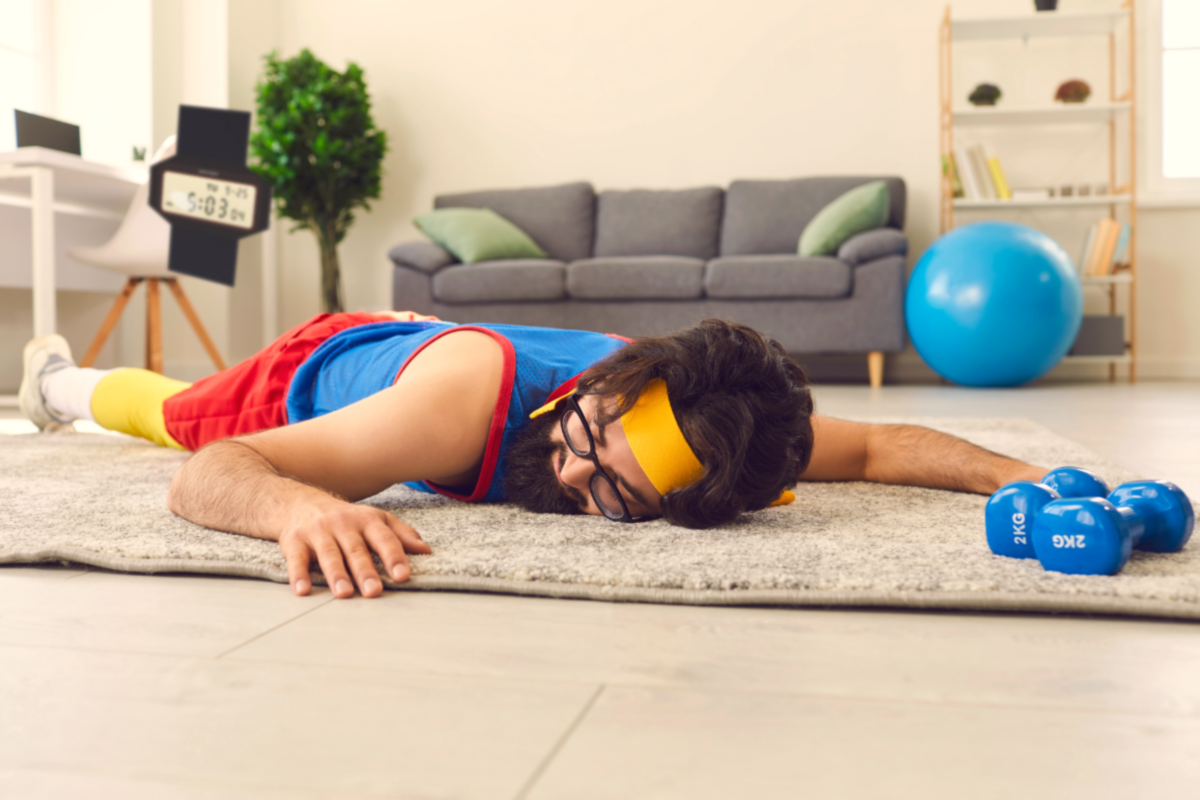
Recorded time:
h=5 m=3
